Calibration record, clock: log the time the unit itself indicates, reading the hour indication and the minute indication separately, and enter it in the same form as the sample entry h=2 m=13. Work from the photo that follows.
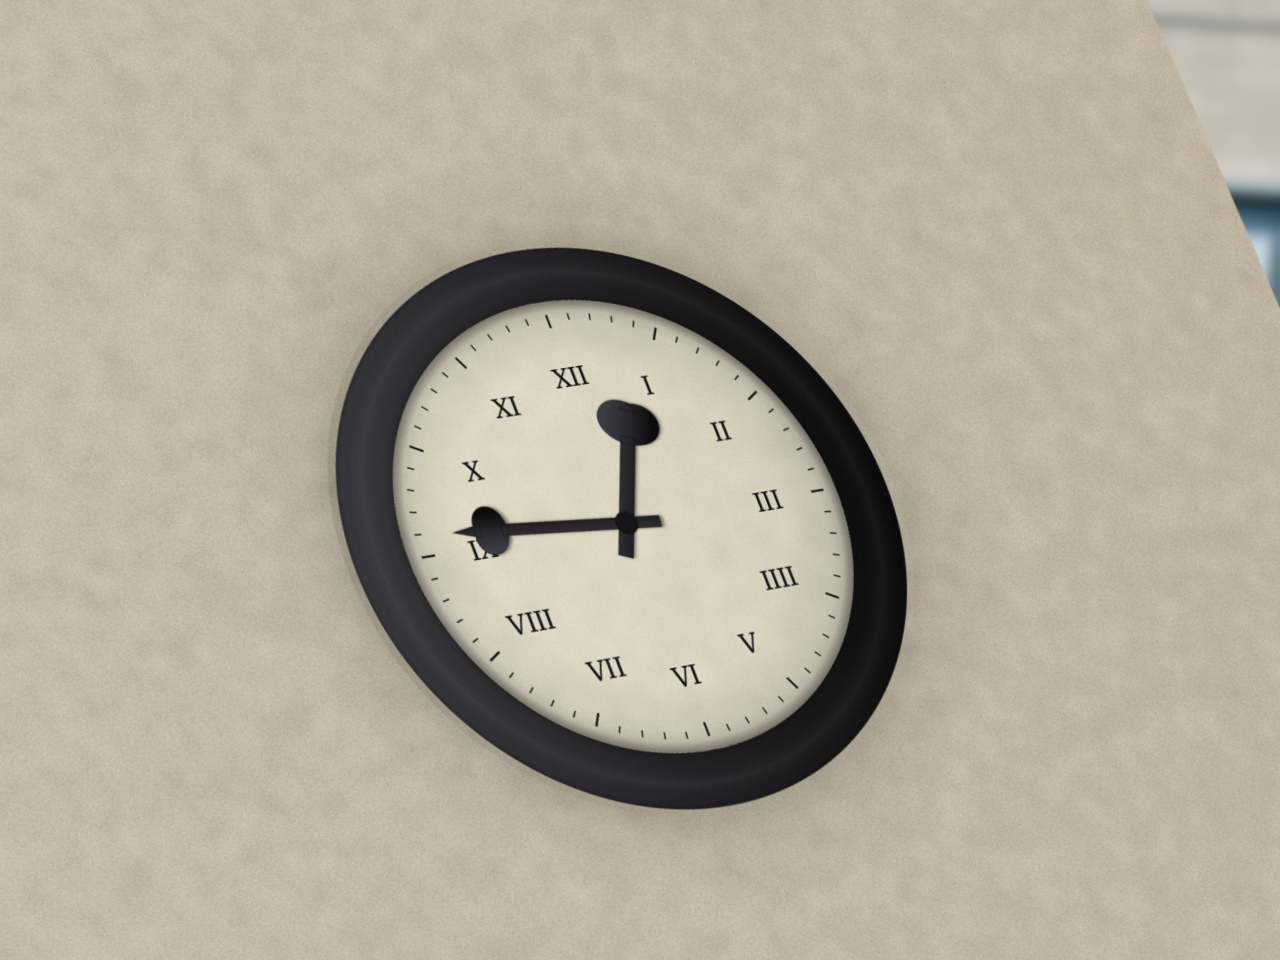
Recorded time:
h=12 m=46
